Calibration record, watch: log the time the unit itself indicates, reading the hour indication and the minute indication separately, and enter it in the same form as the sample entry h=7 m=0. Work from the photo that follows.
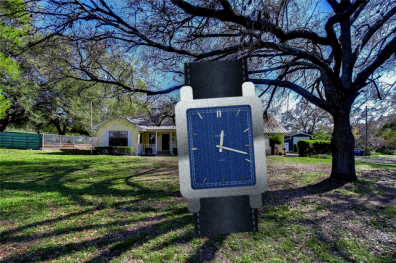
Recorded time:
h=12 m=18
